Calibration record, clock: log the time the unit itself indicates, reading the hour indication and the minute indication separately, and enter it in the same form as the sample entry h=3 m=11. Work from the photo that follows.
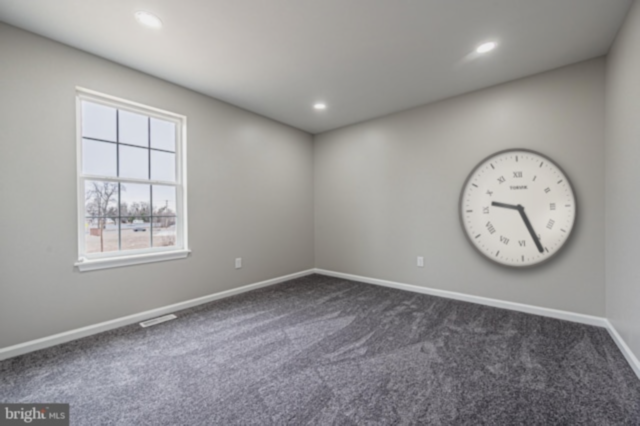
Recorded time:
h=9 m=26
